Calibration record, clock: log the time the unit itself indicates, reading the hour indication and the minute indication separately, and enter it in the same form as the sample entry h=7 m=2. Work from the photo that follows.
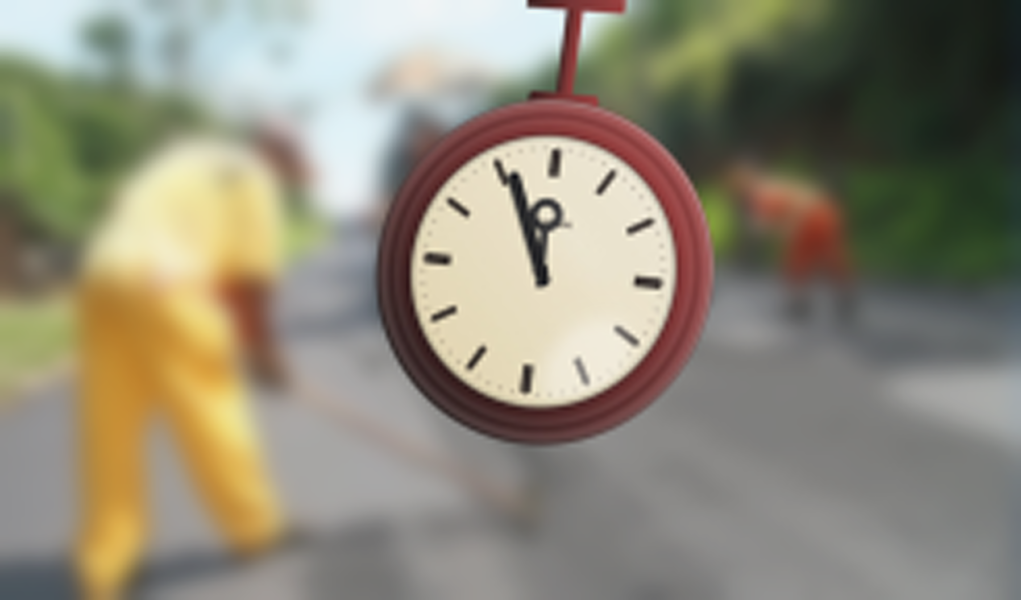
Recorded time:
h=11 m=56
